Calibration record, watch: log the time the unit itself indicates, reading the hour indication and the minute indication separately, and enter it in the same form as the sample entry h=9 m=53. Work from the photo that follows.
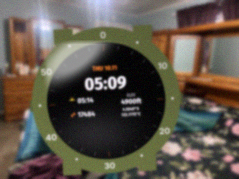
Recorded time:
h=5 m=9
